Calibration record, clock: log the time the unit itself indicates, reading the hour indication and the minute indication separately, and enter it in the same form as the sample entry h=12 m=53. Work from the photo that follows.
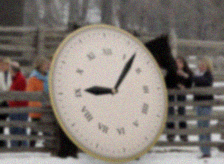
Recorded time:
h=9 m=7
